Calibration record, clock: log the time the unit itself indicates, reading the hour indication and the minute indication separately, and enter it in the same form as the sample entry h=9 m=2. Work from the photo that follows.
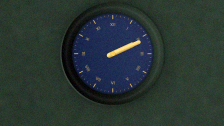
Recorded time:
h=2 m=11
